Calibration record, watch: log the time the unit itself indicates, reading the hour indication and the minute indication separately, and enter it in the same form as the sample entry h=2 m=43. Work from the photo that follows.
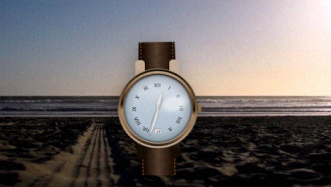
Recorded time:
h=12 m=33
